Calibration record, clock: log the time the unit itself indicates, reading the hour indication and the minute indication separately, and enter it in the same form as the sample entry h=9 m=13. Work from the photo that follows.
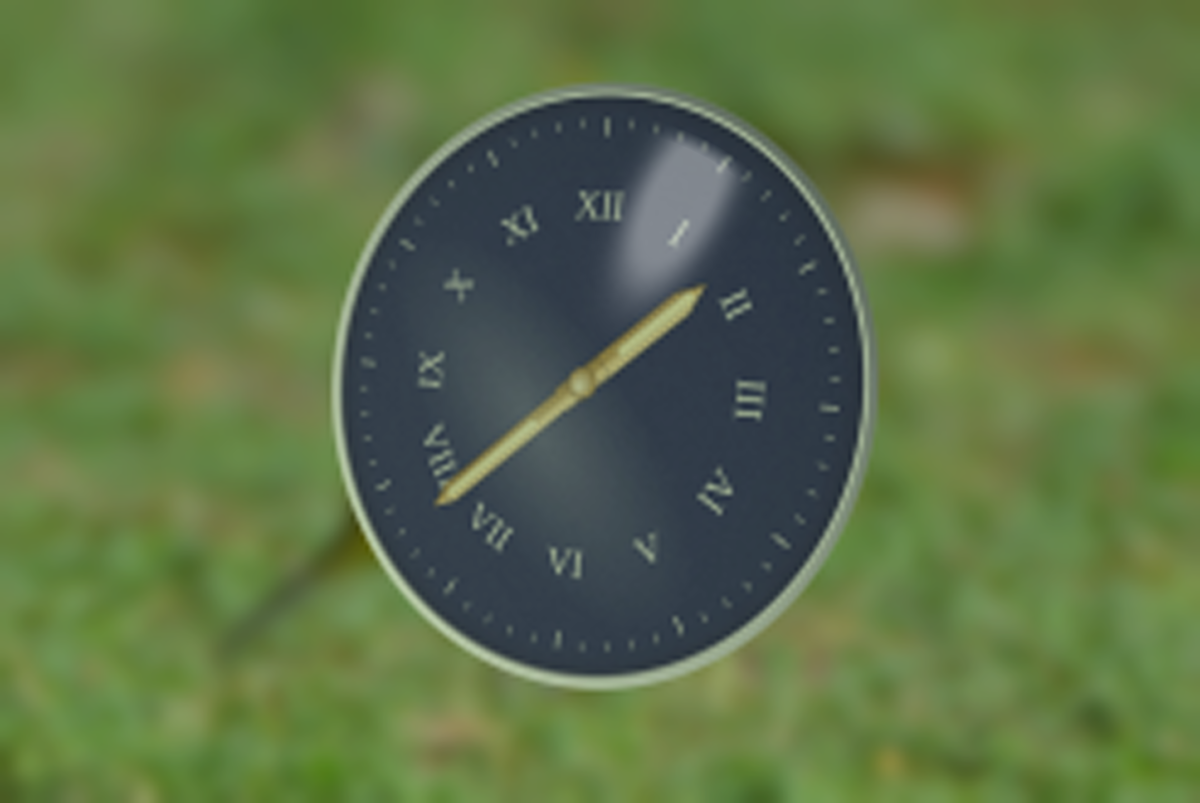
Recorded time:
h=1 m=38
